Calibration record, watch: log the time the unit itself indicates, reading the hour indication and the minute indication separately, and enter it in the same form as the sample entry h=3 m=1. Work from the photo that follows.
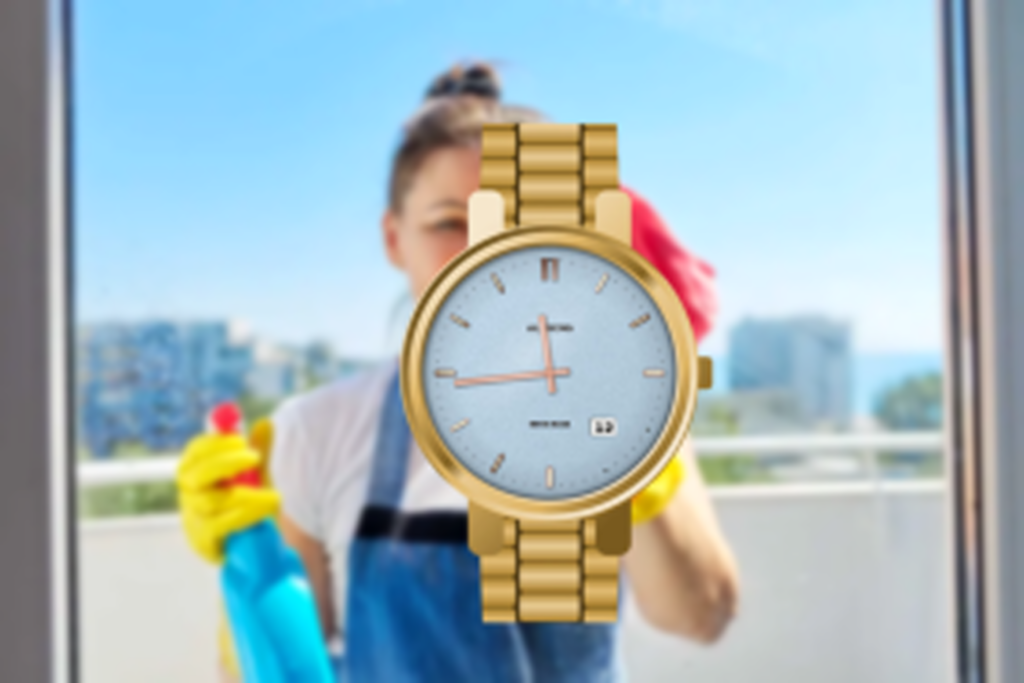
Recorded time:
h=11 m=44
